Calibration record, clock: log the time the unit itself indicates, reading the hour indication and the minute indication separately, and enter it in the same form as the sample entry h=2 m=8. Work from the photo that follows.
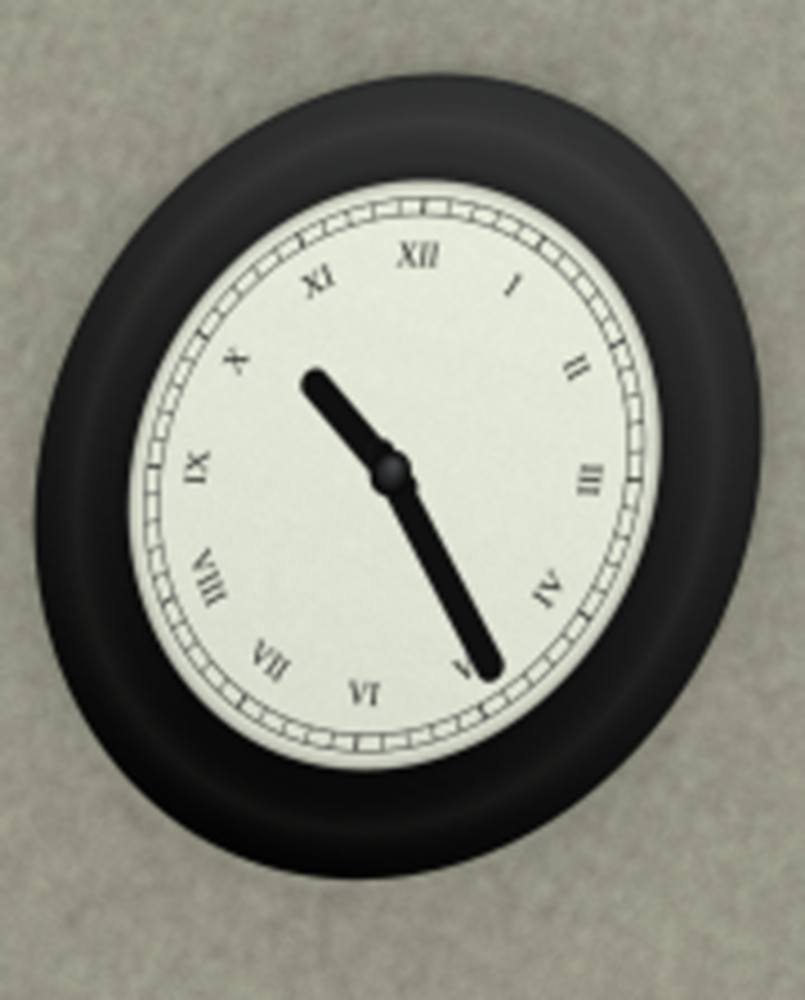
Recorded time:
h=10 m=24
